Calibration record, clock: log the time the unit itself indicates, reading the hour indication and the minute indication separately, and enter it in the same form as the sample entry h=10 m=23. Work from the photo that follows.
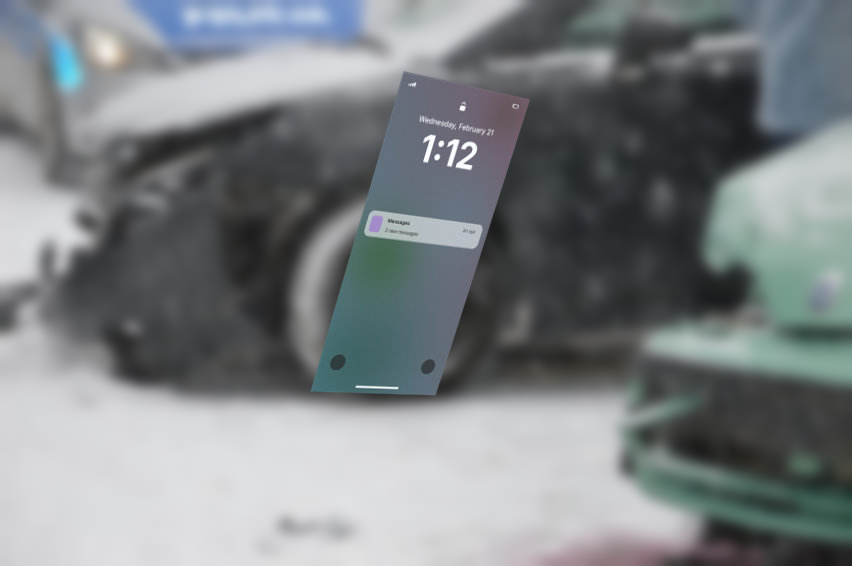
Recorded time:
h=1 m=12
